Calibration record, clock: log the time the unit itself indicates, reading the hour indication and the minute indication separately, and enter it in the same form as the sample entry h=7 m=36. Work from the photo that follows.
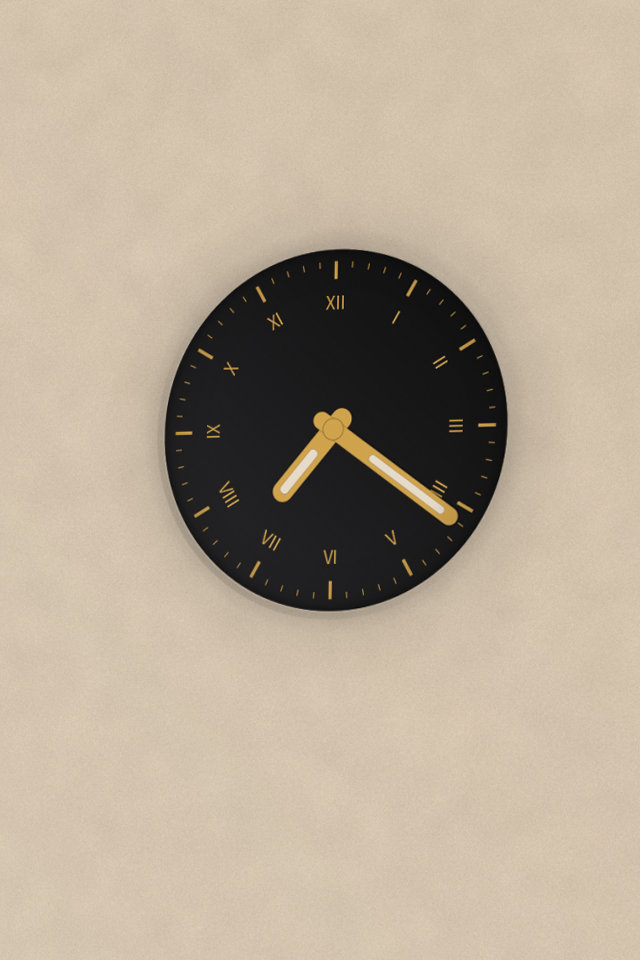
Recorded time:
h=7 m=21
